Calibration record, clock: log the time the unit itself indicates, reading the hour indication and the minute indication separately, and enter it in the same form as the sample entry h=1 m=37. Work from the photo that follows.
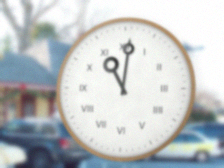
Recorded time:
h=11 m=1
